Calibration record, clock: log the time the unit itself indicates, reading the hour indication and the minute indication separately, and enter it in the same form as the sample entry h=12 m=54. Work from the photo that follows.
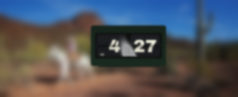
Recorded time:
h=4 m=27
